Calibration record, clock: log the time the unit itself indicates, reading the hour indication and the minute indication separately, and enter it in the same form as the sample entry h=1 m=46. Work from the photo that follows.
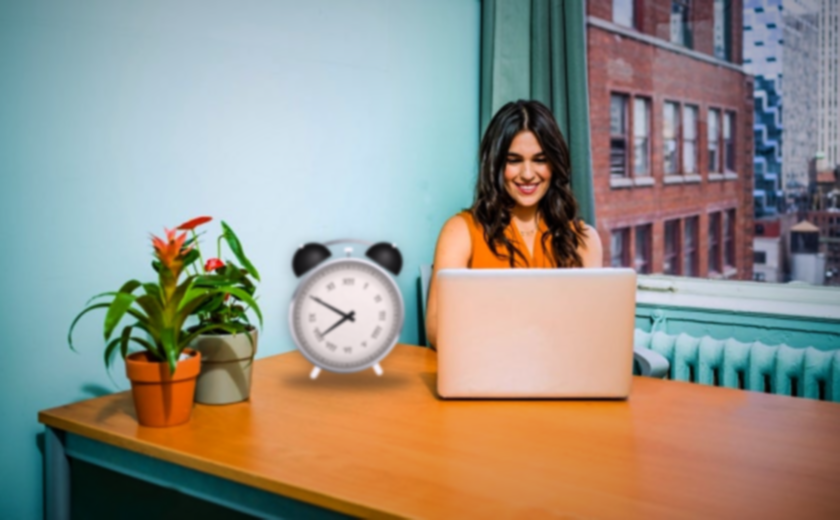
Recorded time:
h=7 m=50
